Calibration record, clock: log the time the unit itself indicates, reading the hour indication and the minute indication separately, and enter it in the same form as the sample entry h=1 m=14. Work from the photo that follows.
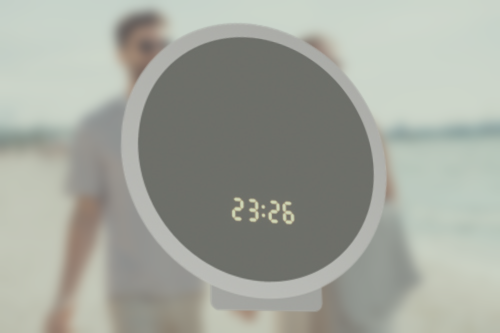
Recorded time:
h=23 m=26
